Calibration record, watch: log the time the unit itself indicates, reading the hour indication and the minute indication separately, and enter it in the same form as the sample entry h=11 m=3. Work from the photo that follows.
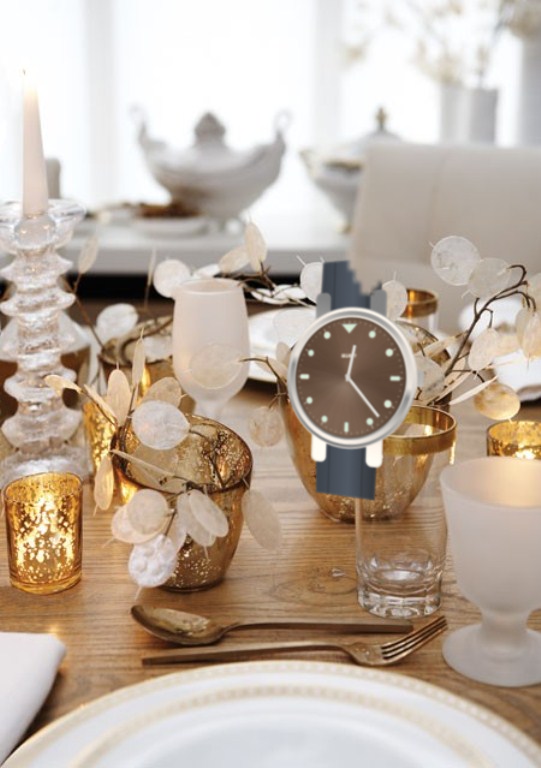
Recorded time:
h=12 m=23
